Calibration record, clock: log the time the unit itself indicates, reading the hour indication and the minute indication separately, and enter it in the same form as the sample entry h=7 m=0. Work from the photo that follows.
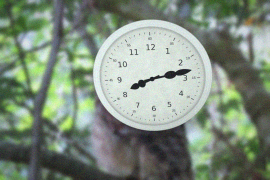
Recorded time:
h=8 m=13
